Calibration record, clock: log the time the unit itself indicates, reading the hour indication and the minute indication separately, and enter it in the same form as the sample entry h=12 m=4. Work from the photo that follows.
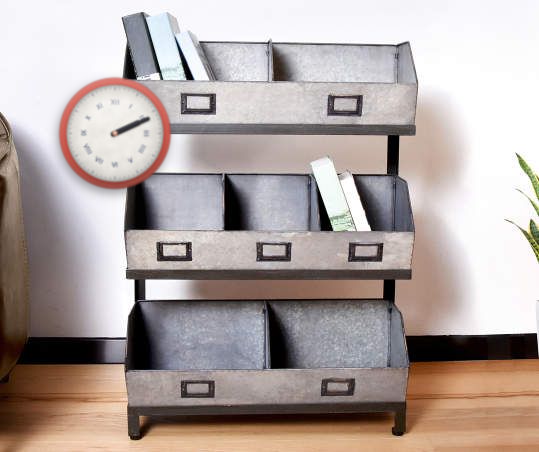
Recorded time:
h=2 m=11
